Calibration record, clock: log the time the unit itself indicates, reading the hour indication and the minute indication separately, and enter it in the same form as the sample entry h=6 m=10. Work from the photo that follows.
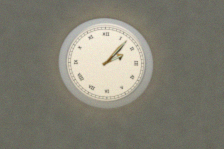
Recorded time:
h=2 m=7
